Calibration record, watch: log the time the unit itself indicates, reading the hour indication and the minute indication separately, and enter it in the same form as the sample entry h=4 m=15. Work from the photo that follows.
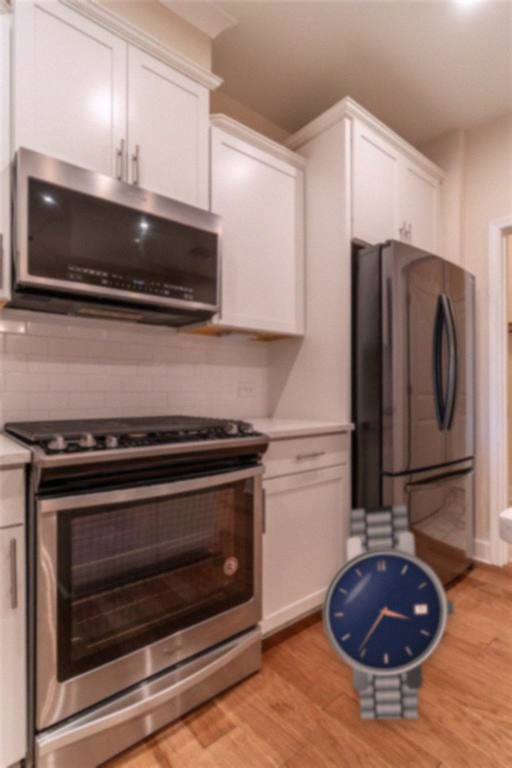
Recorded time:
h=3 m=36
